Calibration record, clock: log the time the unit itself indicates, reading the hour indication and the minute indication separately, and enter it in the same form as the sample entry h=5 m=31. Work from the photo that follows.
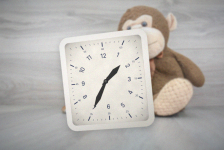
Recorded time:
h=1 m=35
